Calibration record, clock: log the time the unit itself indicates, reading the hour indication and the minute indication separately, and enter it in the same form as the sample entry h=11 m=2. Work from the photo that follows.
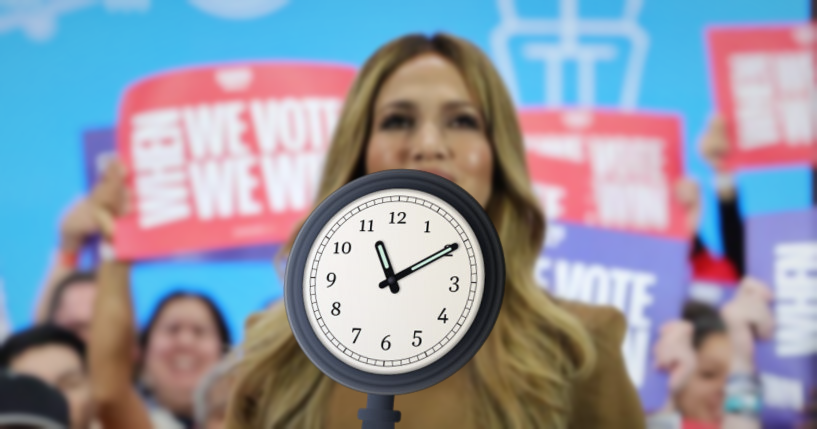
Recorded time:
h=11 m=10
